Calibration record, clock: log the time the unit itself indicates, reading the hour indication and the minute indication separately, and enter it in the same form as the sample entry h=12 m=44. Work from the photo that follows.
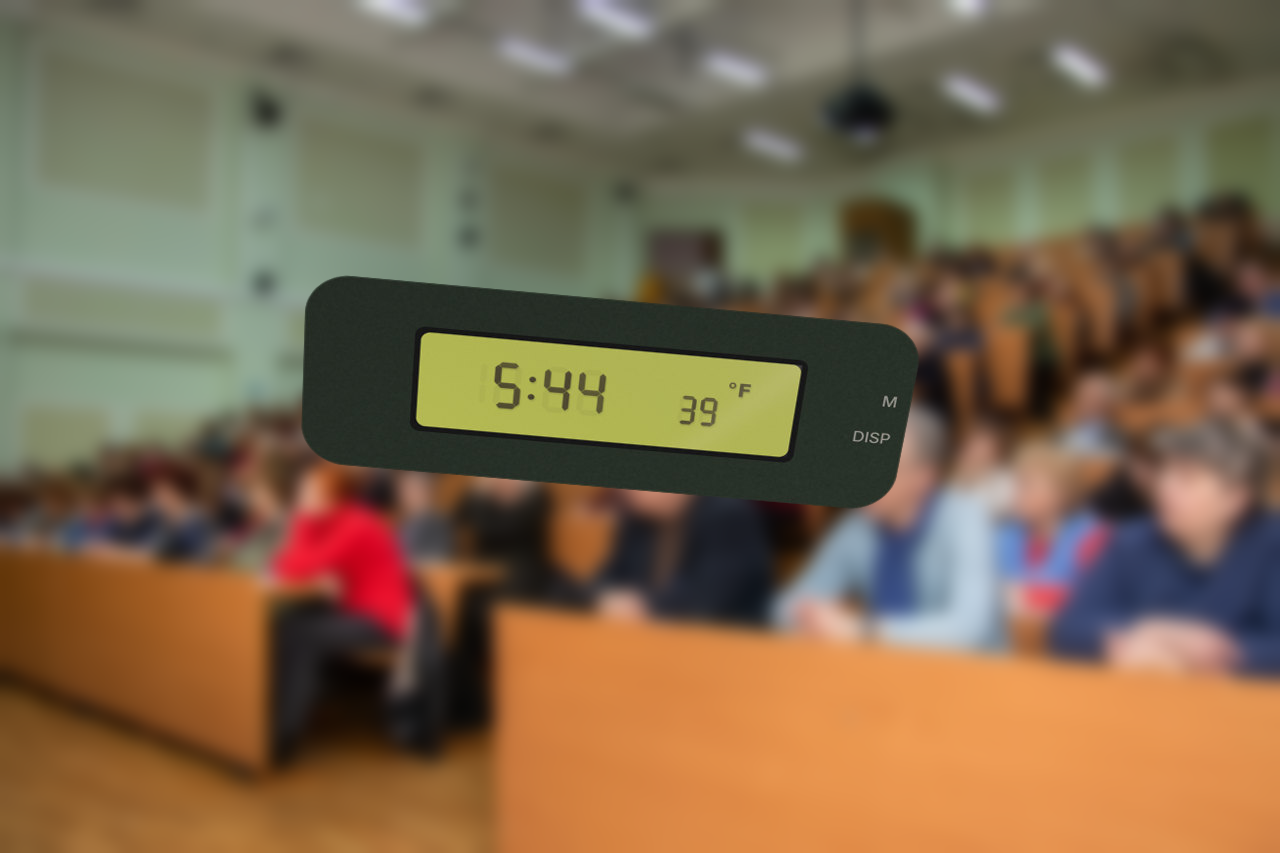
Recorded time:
h=5 m=44
